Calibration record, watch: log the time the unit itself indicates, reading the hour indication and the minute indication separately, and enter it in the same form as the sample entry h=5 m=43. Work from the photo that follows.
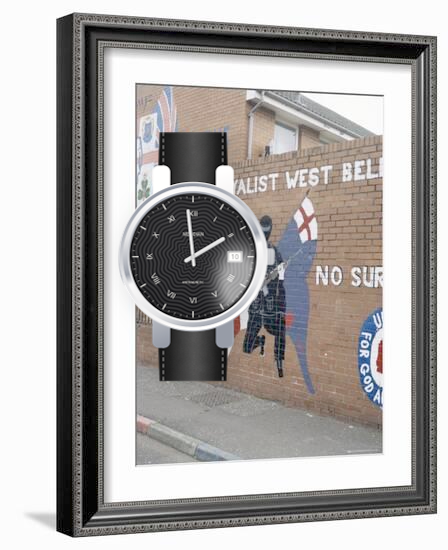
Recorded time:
h=1 m=59
